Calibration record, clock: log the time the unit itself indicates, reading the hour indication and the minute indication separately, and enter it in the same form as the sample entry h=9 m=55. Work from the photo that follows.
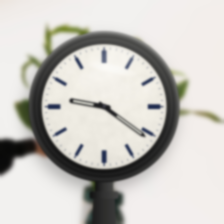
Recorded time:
h=9 m=21
